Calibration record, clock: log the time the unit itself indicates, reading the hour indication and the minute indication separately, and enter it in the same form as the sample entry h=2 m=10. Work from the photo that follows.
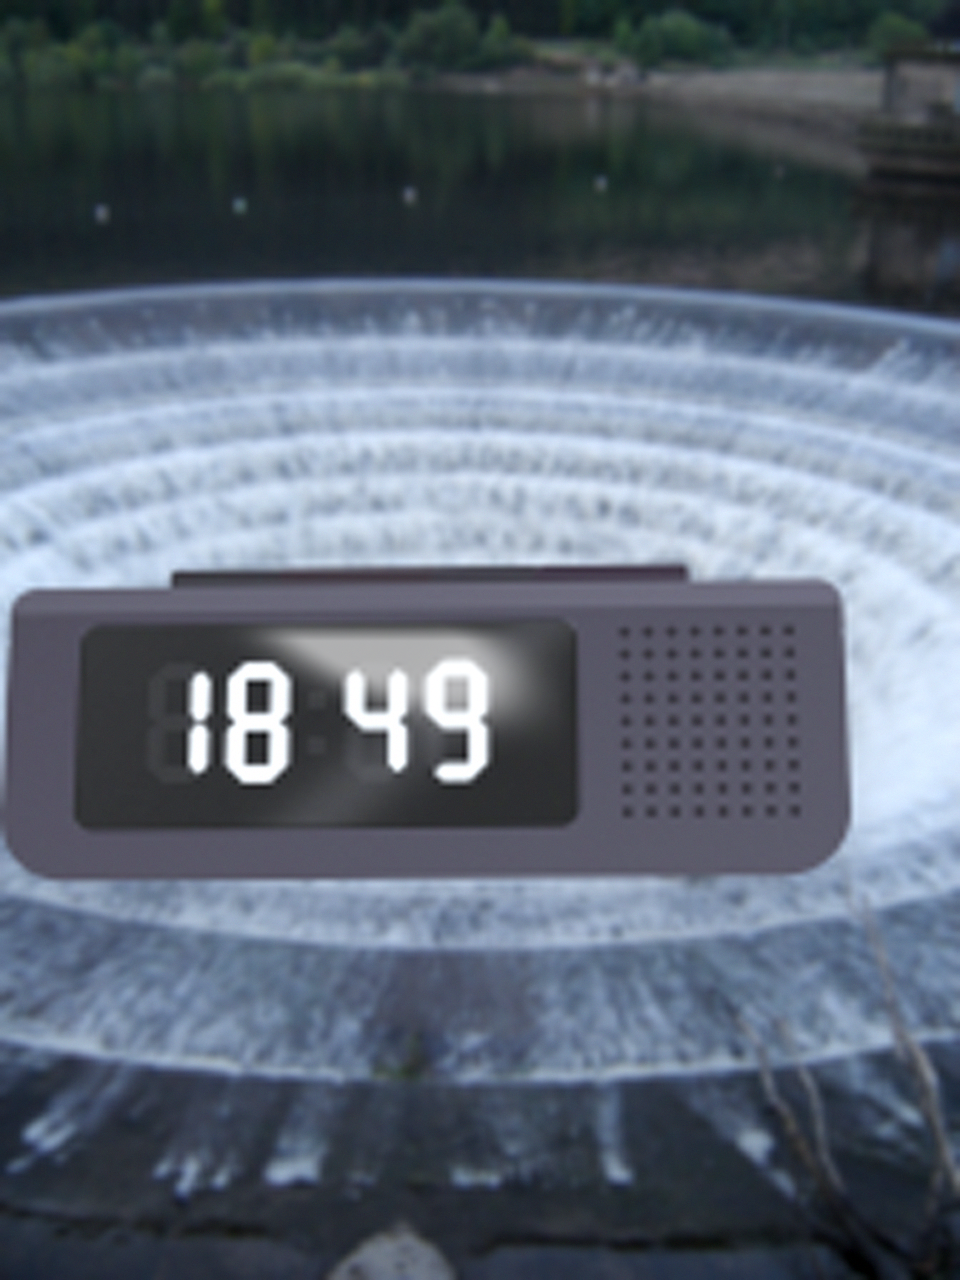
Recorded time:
h=18 m=49
